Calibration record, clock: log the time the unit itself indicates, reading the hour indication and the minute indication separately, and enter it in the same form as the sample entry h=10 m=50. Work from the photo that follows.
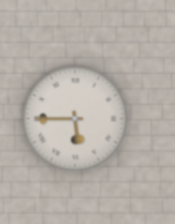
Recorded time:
h=5 m=45
